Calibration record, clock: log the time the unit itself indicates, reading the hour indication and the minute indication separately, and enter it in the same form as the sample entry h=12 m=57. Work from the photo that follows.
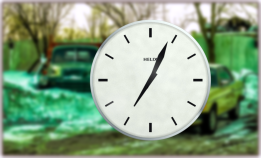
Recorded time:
h=7 m=4
